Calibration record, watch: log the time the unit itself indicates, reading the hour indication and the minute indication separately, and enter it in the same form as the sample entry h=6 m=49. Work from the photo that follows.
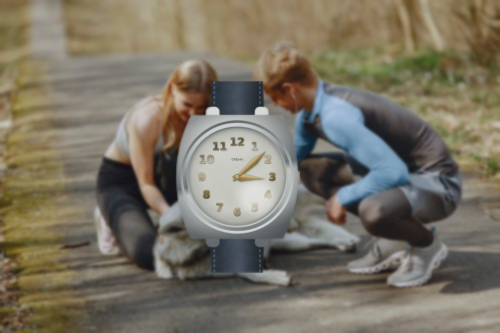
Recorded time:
h=3 m=8
